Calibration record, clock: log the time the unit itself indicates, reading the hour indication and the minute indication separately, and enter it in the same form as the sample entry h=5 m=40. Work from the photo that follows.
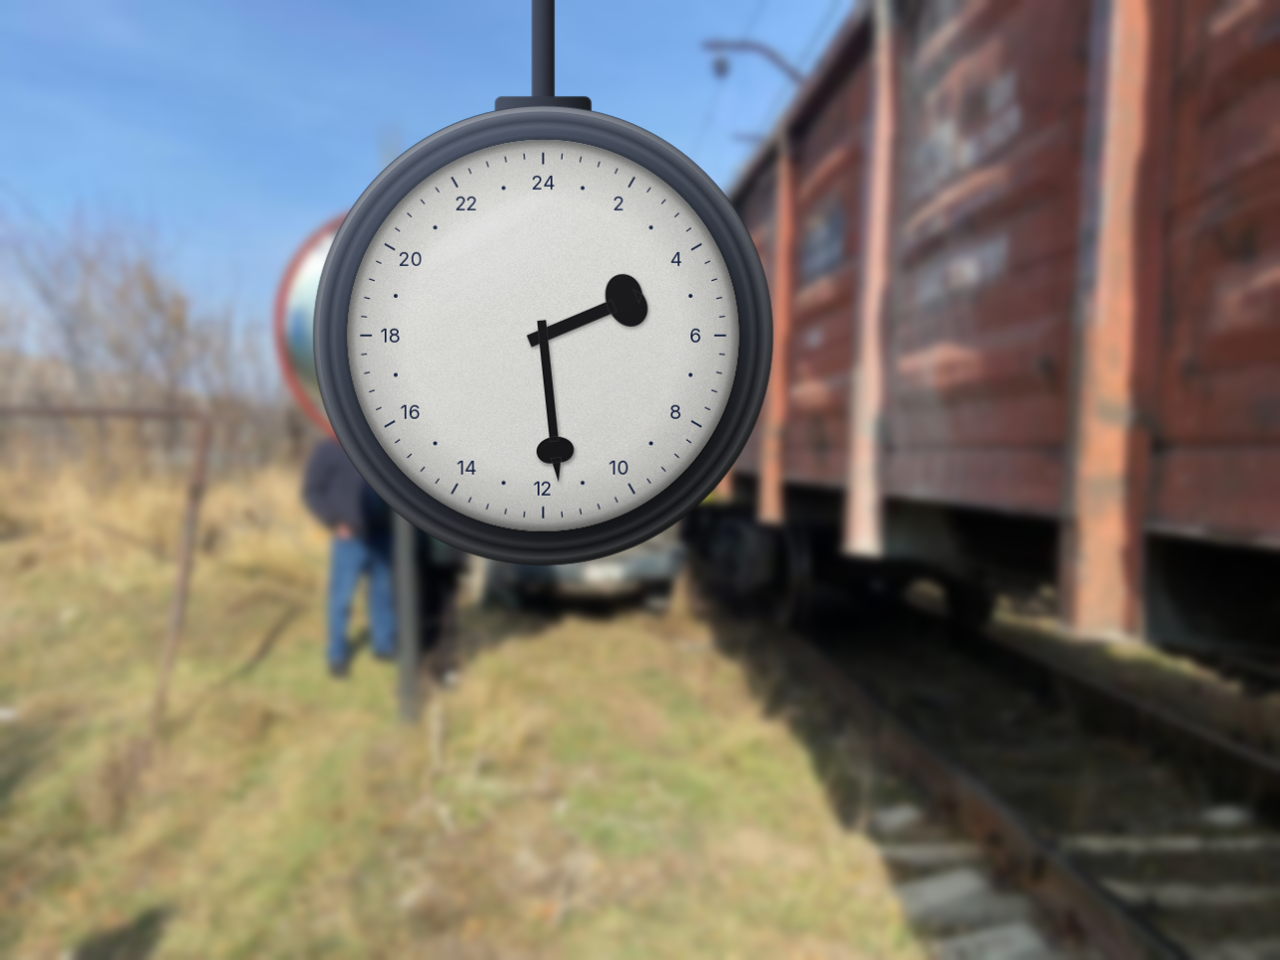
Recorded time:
h=4 m=29
